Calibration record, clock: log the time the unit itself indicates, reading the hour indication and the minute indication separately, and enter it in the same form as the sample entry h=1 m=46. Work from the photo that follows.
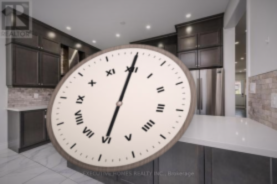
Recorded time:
h=6 m=0
